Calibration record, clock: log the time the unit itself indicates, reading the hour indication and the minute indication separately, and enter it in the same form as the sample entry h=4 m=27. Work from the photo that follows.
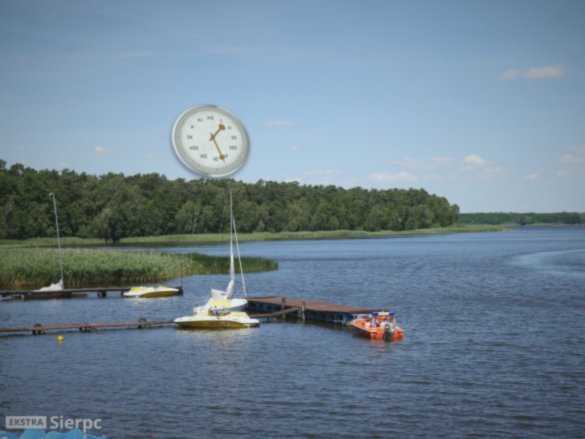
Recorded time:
h=1 m=27
